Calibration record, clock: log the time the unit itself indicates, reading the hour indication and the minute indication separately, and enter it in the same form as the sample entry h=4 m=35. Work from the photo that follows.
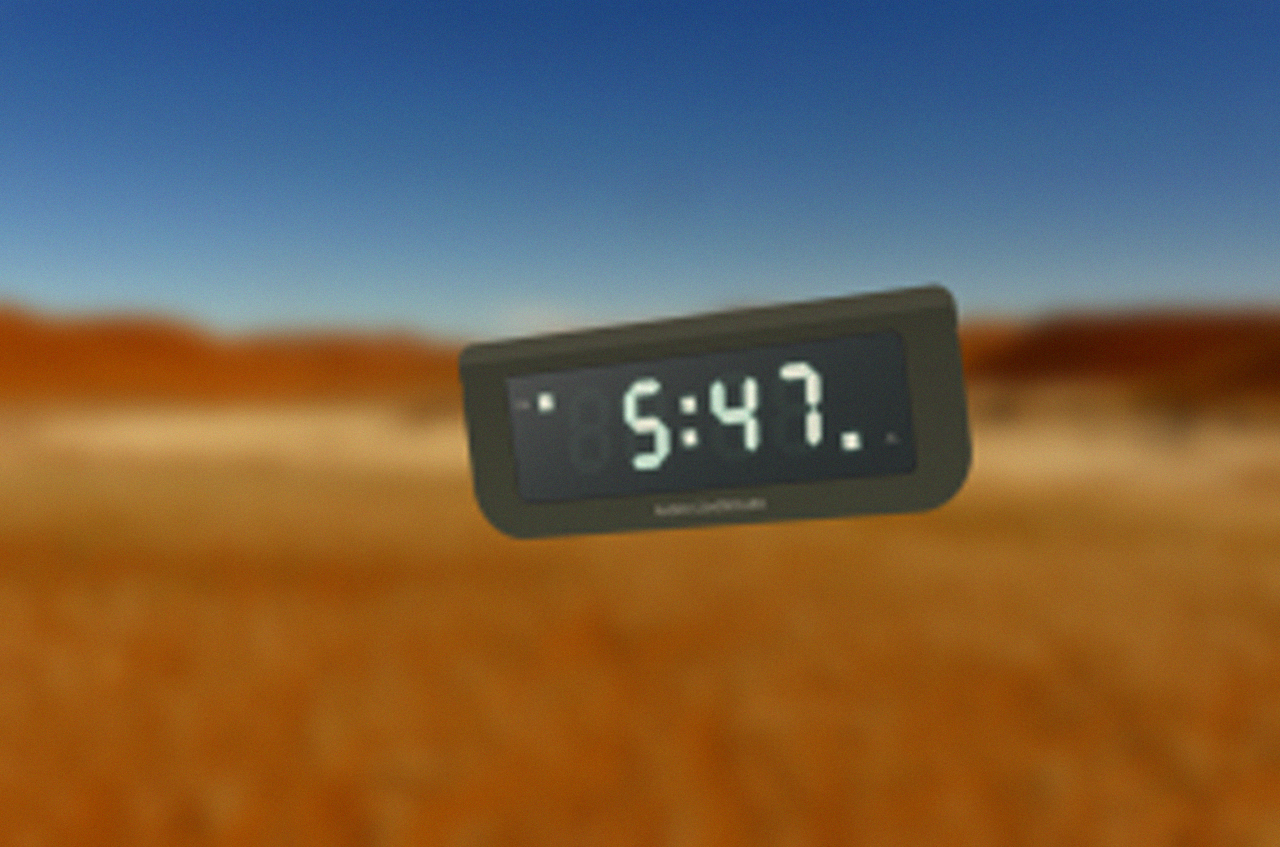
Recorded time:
h=5 m=47
